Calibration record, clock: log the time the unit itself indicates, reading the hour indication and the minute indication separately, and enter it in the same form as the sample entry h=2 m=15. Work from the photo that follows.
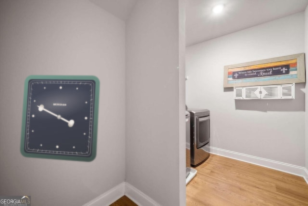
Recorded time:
h=3 m=49
